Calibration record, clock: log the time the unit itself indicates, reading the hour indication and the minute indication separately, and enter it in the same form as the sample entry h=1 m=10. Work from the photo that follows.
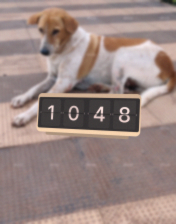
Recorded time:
h=10 m=48
